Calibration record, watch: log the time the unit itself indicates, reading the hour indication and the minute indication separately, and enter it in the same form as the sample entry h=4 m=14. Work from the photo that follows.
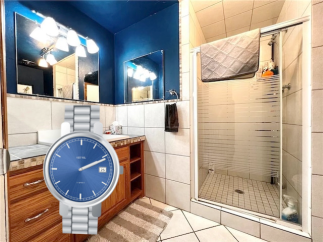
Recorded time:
h=2 m=11
